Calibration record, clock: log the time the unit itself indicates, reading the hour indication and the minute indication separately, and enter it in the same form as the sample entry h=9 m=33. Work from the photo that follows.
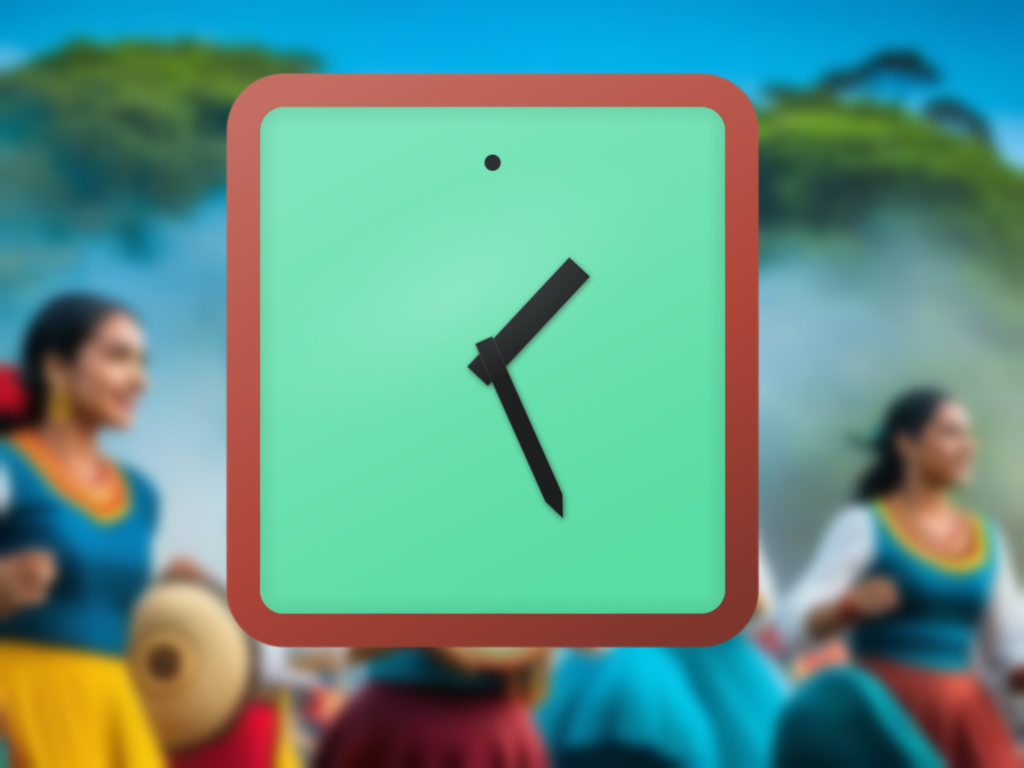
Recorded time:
h=1 m=26
